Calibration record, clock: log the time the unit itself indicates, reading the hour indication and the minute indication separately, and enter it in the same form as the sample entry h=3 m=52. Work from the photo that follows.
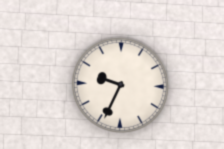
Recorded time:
h=9 m=34
